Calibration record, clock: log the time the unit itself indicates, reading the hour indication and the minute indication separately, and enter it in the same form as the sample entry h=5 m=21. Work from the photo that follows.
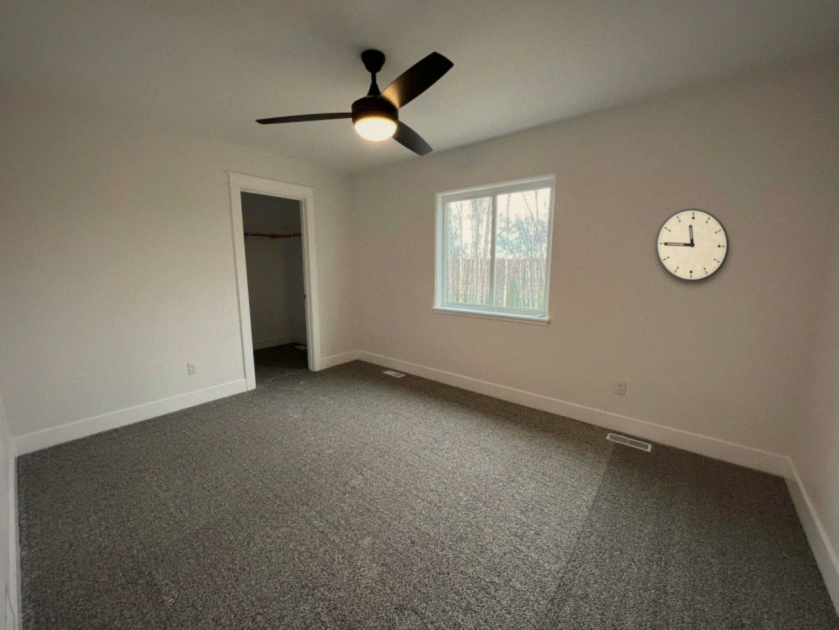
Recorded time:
h=11 m=45
